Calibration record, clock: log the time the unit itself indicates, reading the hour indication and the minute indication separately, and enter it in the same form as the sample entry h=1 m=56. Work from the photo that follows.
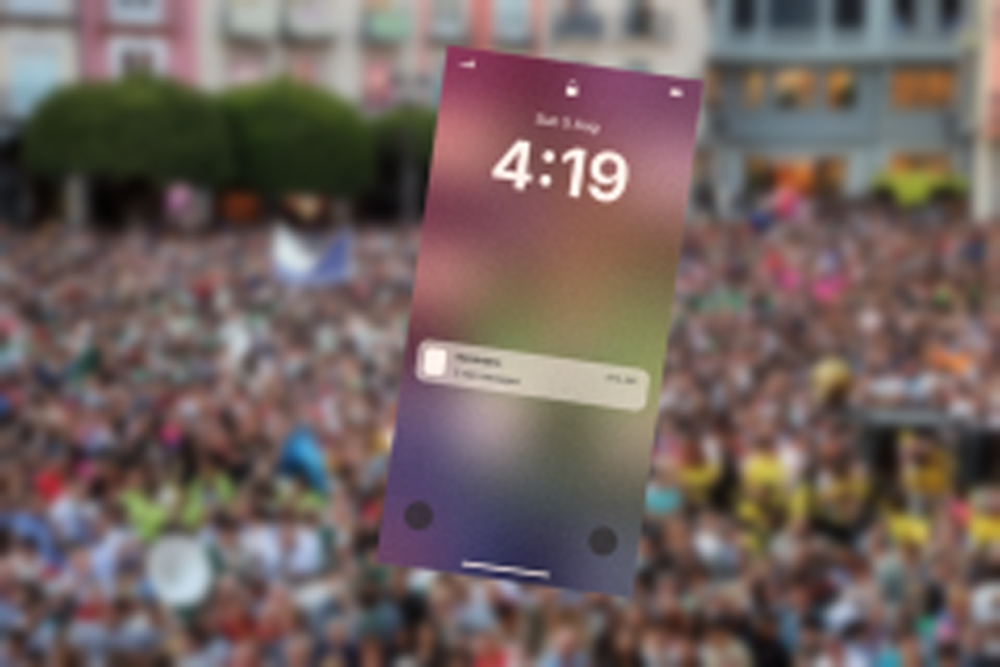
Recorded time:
h=4 m=19
